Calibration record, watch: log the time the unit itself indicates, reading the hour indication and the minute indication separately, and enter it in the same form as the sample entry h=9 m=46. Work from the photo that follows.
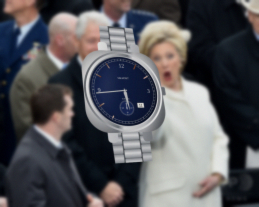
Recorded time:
h=5 m=44
